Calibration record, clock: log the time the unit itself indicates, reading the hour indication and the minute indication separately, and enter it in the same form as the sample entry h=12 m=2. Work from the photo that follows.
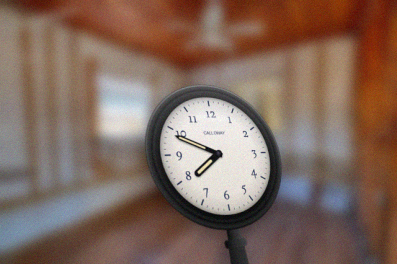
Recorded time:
h=7 m=49
